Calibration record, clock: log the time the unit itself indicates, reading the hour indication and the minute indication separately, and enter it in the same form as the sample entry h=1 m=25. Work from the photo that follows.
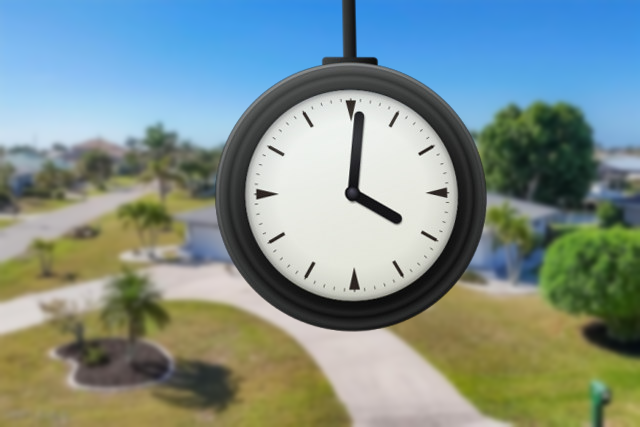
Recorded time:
h=4 m=1
